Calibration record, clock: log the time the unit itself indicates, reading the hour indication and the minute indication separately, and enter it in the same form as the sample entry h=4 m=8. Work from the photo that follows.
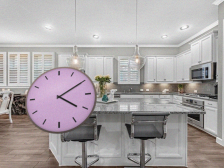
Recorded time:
h=4 m=10
